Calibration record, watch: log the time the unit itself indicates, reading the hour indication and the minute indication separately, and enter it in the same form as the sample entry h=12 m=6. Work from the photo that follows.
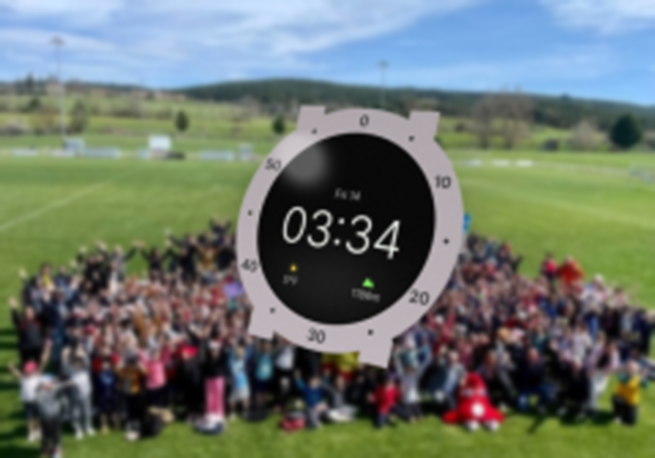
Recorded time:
h=3 m=34
